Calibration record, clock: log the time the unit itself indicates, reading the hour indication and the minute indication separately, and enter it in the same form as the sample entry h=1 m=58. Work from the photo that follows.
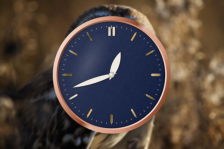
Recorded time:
h=12 m=42
